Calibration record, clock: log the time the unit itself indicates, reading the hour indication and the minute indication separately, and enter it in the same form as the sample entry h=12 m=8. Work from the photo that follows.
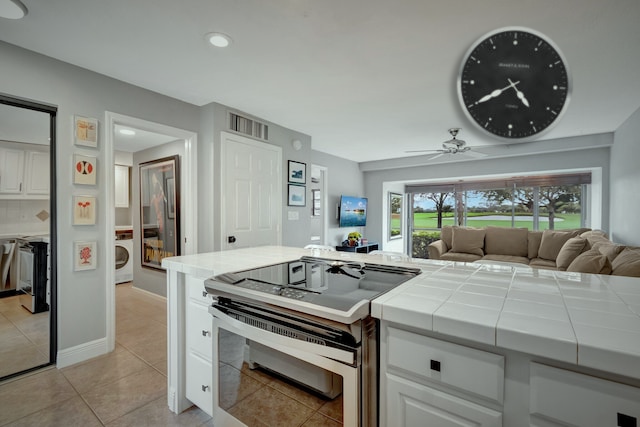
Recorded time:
h=4 m=40
